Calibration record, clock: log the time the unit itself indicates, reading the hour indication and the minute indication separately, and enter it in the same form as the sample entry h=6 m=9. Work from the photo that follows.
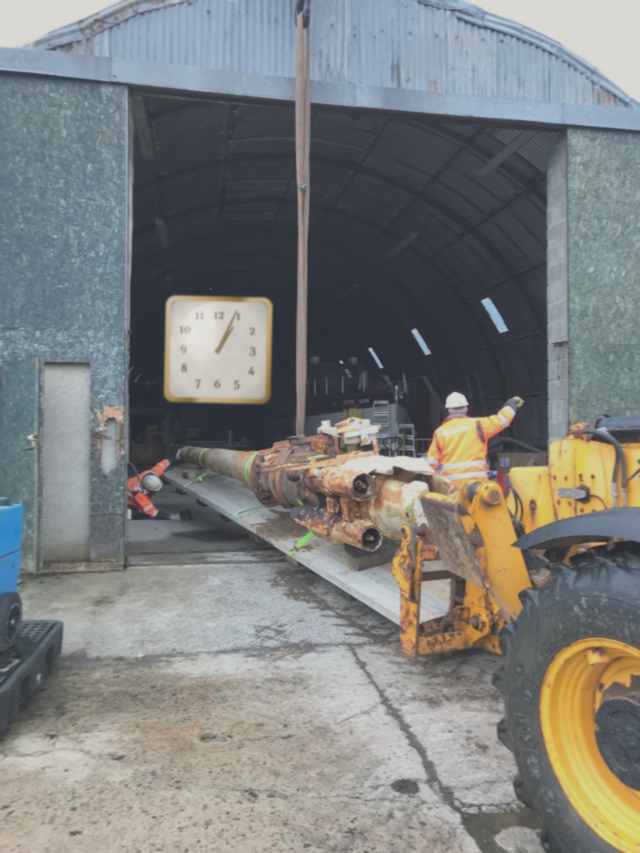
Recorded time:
h=1 m=4
